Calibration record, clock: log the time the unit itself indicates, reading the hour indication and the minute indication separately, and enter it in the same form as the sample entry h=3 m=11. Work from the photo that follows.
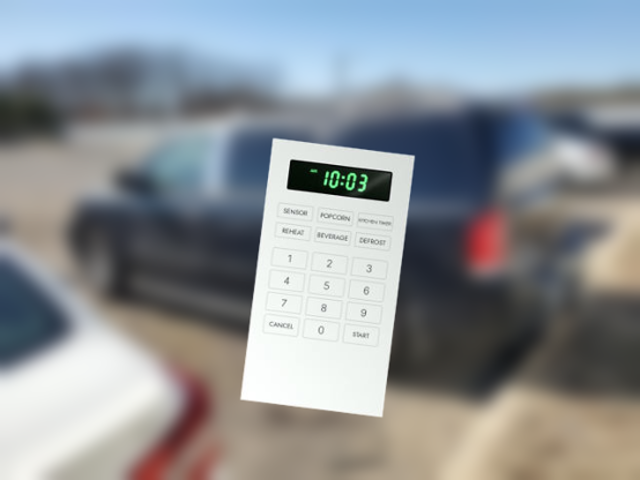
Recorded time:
h=10 m=3
